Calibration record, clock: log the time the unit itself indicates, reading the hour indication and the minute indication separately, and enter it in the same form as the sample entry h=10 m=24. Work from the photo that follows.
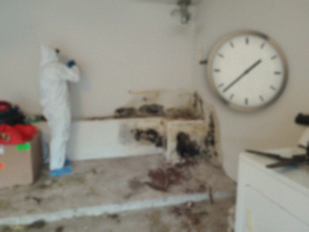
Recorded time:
h=1 m=38
